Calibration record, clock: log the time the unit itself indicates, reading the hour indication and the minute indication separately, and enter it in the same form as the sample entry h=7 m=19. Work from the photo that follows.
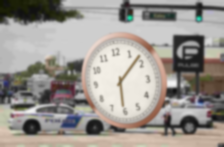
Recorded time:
h=6 m=8
